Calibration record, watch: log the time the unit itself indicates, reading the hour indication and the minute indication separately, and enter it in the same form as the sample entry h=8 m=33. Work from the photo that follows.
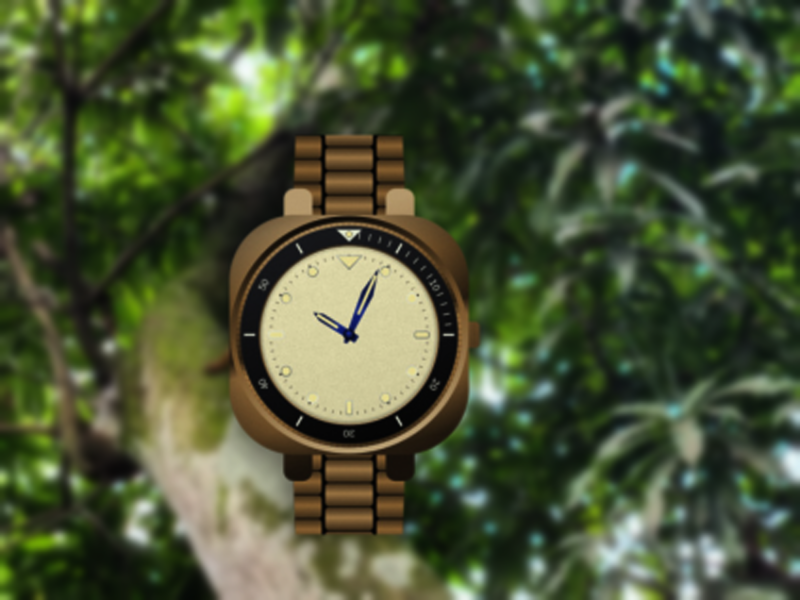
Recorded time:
h=10 m=4
